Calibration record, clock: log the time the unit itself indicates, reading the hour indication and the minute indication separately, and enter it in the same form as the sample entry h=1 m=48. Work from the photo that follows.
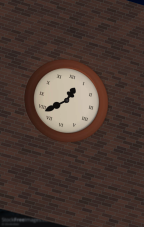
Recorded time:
h=12 m=38
